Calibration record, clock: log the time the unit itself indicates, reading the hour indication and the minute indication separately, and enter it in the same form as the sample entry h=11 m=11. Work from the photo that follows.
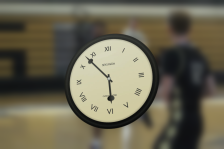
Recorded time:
h=5 m=53
